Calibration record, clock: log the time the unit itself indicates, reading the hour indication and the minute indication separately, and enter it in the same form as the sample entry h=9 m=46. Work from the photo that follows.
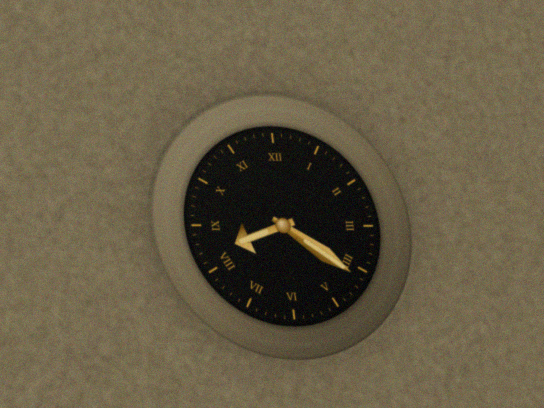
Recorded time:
h=8 m=21
